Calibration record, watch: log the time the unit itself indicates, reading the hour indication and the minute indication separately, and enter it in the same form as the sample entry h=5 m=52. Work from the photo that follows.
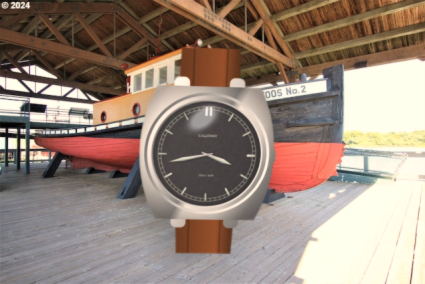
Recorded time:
h=3 m=43
